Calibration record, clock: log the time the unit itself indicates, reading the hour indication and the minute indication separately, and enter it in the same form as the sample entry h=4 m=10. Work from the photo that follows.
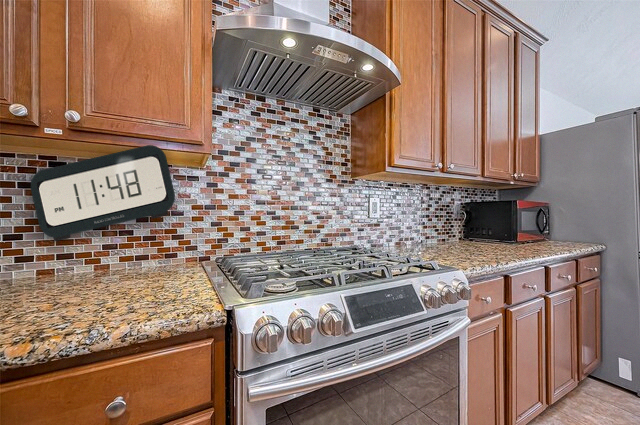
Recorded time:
h=11 m=48
